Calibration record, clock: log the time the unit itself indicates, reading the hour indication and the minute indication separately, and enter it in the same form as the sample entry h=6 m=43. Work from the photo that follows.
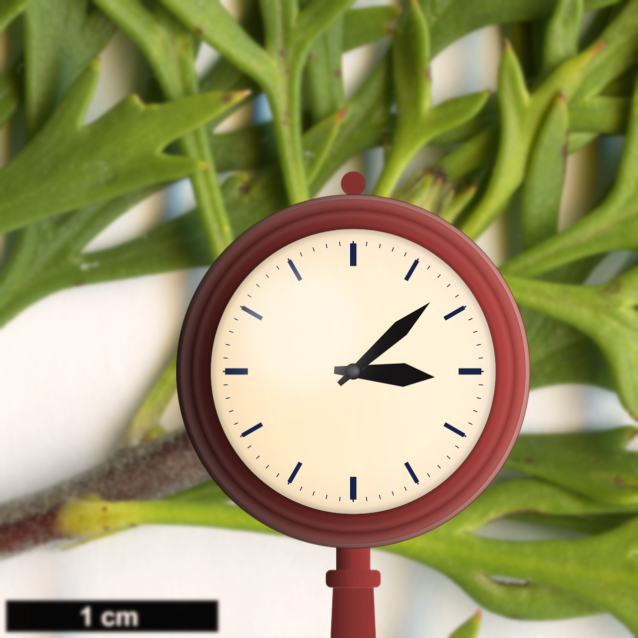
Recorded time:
h=3 m=8
